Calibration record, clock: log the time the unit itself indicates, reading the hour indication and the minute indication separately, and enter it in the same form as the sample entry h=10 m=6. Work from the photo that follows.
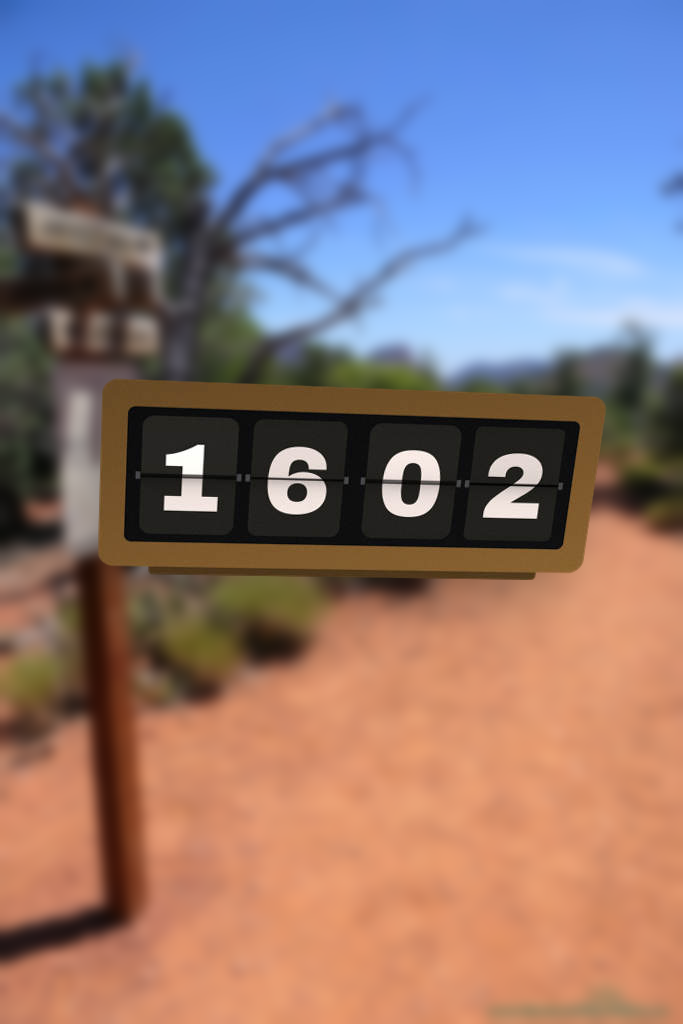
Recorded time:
h=16 m=2
